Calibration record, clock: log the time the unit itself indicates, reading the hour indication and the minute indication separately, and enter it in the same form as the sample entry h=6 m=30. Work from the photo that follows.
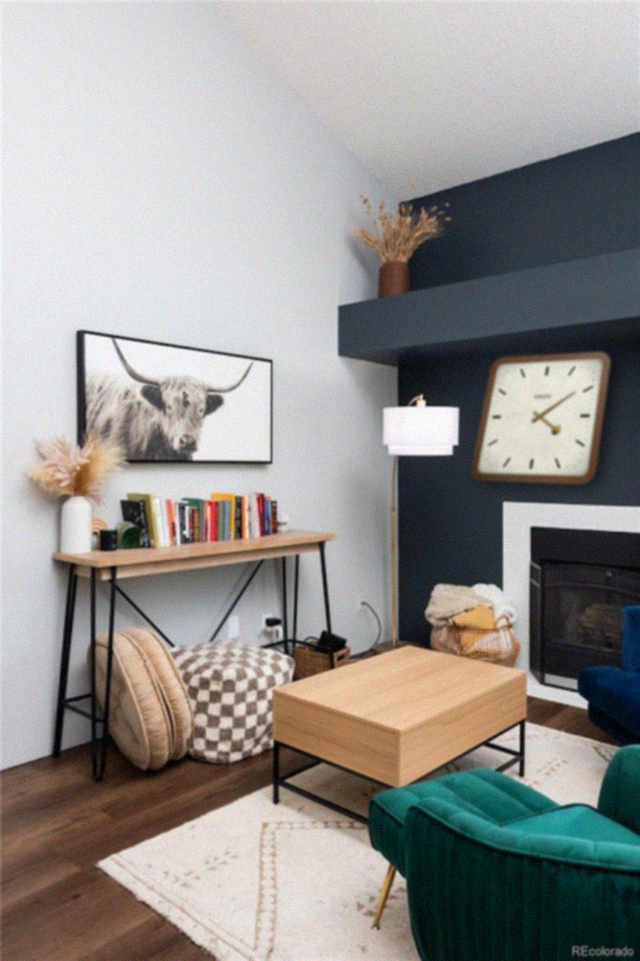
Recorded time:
h=4 m=9
